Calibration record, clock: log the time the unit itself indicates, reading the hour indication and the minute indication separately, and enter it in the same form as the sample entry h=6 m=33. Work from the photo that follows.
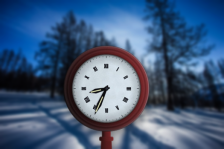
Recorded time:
h=8 m=34
